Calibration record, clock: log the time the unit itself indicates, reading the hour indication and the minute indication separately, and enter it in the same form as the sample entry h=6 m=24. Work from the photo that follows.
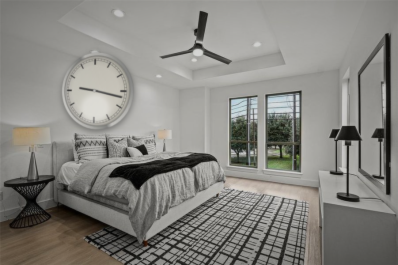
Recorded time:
h=9 m=17
